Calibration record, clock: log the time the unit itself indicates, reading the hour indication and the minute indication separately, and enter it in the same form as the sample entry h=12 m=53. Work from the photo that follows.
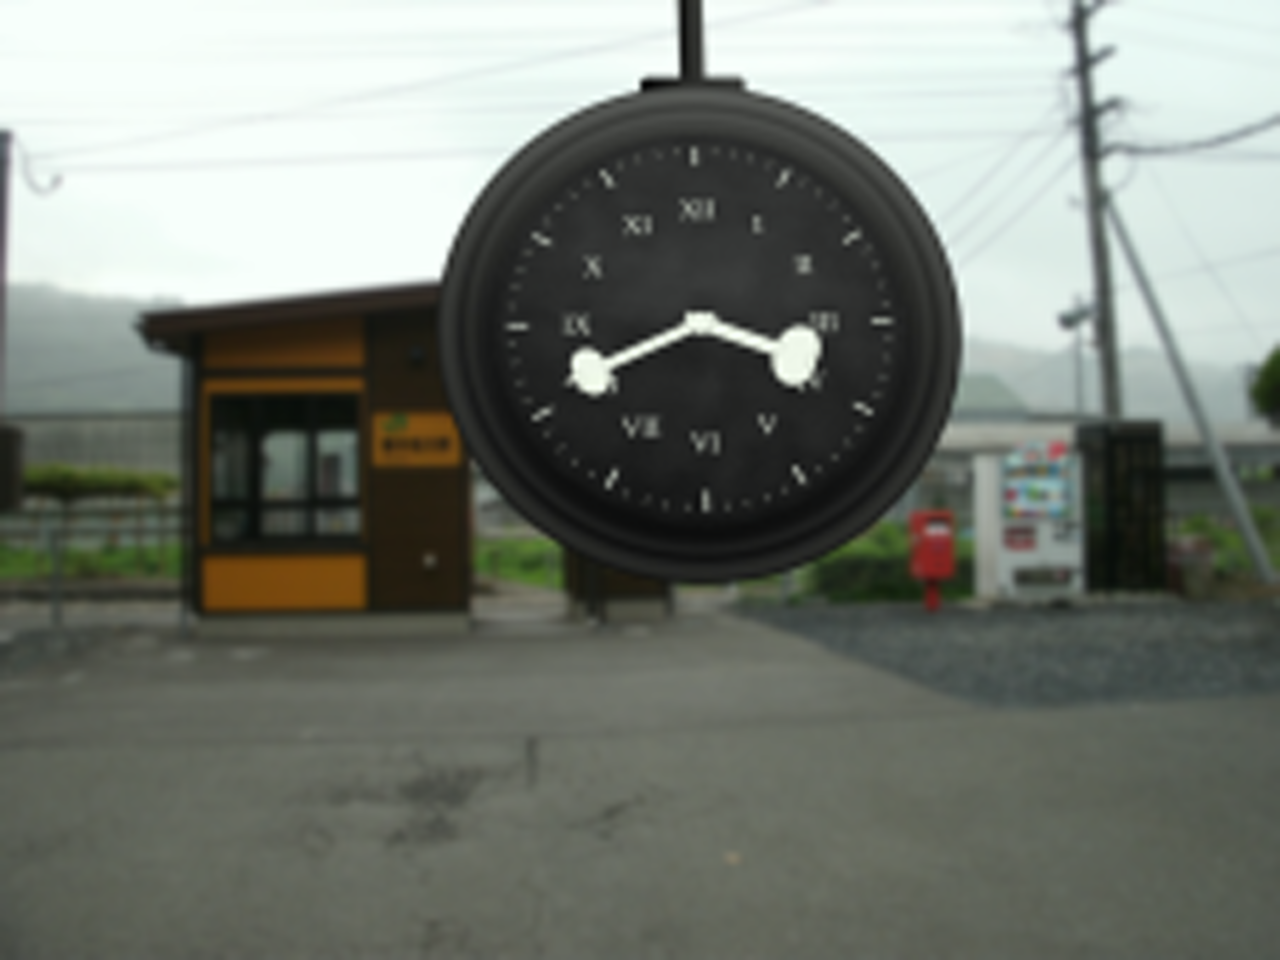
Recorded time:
h=3 m=41
